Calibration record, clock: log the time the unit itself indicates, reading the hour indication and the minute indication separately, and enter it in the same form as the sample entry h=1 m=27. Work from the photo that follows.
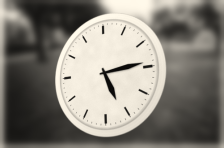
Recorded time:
h=5 m=14
